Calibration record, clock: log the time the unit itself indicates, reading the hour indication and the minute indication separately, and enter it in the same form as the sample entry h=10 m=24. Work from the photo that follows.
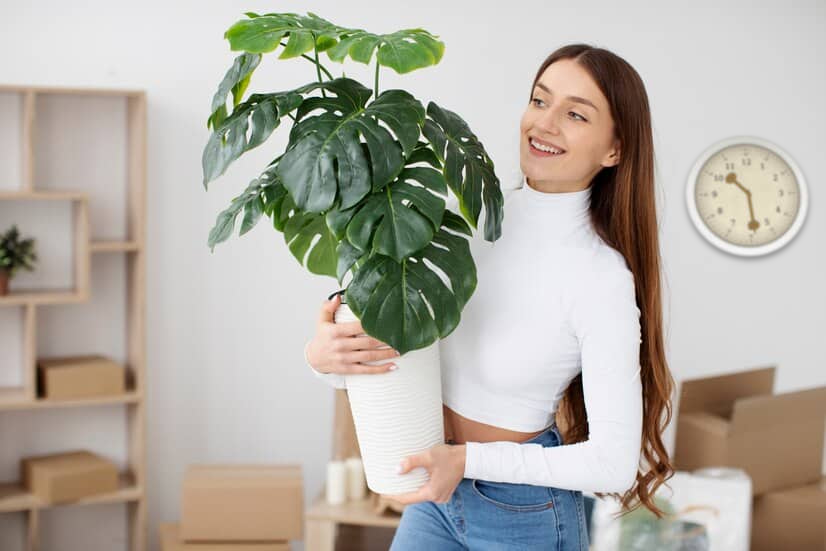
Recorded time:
h=10 m=29
